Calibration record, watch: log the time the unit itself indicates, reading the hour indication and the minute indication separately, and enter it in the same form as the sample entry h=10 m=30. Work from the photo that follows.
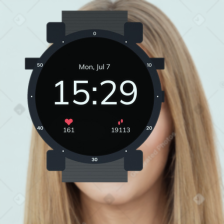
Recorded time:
h=15 m=29
